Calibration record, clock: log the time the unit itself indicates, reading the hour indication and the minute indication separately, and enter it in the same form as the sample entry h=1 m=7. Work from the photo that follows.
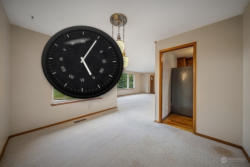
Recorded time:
h=5 m=5
